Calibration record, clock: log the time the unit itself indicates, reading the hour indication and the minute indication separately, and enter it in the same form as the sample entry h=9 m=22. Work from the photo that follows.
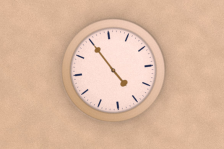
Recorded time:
h=4 m=55
